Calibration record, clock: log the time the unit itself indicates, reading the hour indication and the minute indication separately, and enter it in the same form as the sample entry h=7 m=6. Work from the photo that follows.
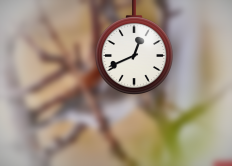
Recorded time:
h=12 m=41
